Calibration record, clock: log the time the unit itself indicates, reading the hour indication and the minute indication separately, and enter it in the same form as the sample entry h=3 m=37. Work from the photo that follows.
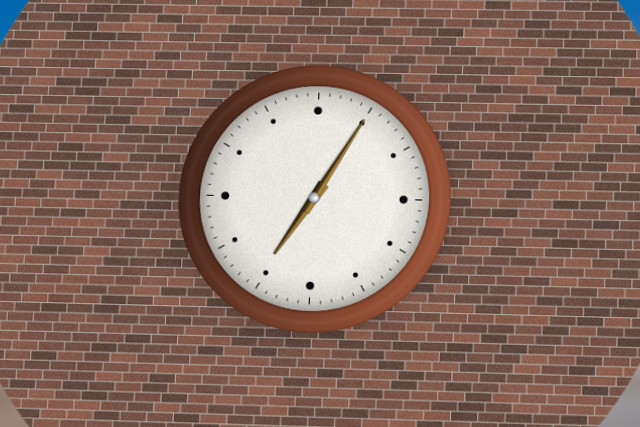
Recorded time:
h=7 m=5
